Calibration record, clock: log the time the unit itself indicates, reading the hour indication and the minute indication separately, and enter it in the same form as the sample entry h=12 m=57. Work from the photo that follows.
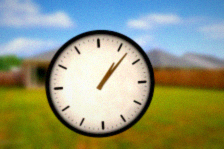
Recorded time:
h=1 m=7
